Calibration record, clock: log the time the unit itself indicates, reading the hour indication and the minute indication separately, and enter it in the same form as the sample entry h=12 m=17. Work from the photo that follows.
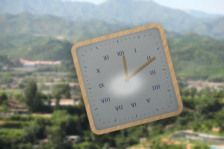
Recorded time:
h=12 m=11
